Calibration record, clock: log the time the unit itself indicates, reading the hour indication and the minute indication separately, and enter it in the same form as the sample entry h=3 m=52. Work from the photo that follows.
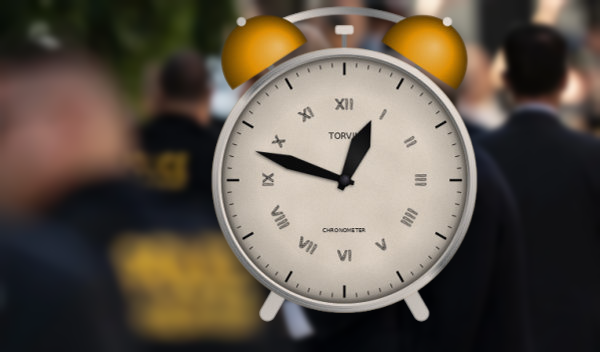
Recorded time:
h=12 m=48
